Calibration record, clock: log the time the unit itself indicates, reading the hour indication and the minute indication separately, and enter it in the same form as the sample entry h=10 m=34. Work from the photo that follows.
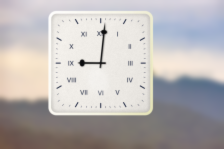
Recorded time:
h=9 m=1
